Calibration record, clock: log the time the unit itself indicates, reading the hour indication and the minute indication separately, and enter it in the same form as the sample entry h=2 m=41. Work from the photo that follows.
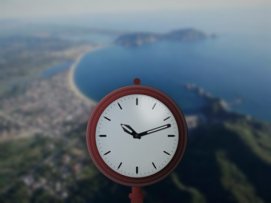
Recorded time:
h=10 m=12
